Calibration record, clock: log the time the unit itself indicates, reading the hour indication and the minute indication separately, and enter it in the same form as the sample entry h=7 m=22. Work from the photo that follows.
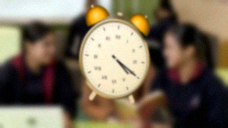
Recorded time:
h=4 m=20
